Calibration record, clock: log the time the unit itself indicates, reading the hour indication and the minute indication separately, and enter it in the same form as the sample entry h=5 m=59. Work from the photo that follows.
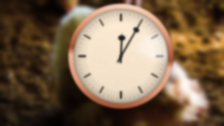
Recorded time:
h=12 m=5
